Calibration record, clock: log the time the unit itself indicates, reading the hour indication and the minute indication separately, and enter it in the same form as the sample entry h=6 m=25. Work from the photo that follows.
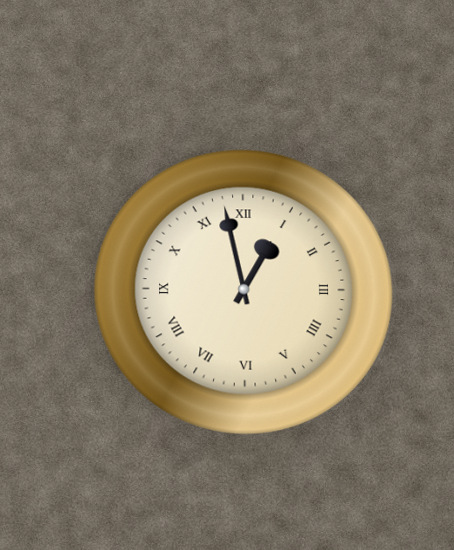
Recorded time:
h=12 m=58
